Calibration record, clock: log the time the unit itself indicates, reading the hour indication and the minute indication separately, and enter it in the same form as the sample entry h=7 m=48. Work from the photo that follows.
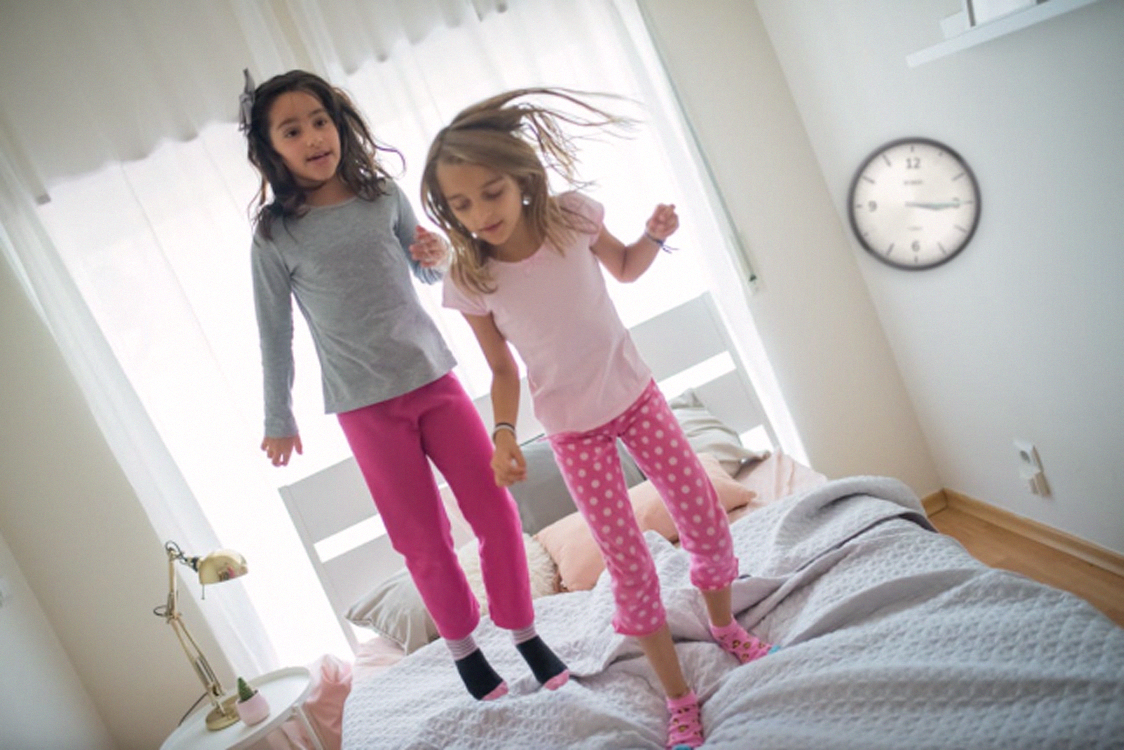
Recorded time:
h=3 m=15
